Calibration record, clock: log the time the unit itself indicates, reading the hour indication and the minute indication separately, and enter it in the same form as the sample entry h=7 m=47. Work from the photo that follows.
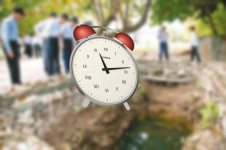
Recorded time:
h=11 m=13
